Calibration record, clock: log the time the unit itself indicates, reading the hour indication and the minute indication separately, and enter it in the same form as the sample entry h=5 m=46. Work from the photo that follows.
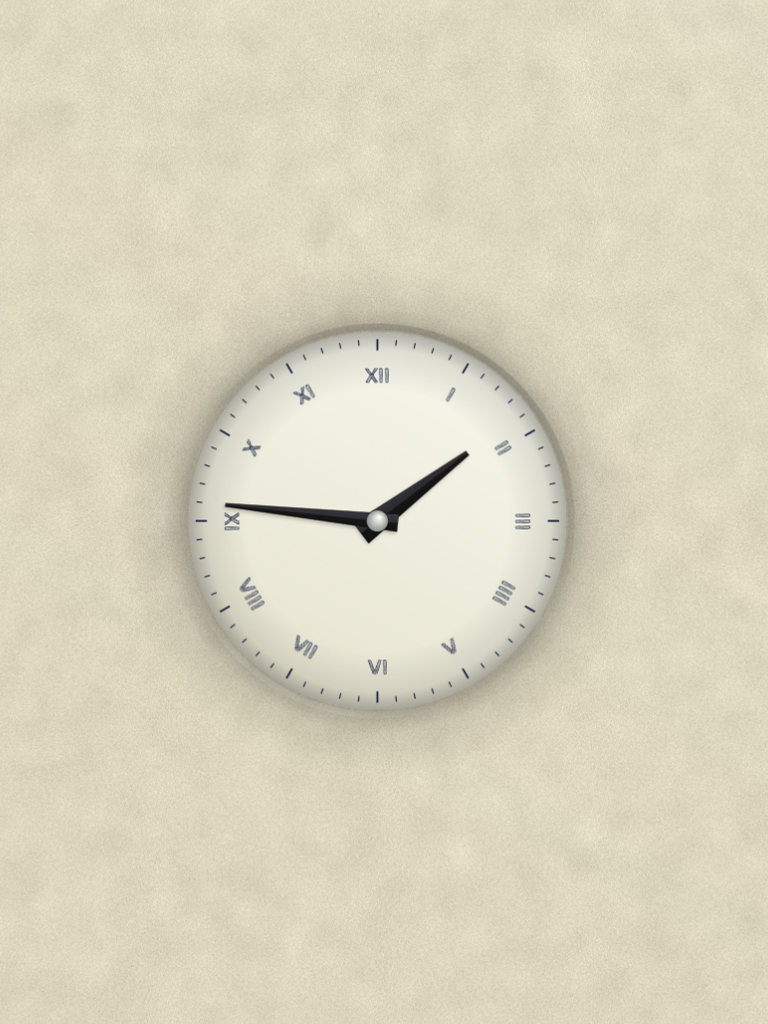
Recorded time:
h=1 m=46
